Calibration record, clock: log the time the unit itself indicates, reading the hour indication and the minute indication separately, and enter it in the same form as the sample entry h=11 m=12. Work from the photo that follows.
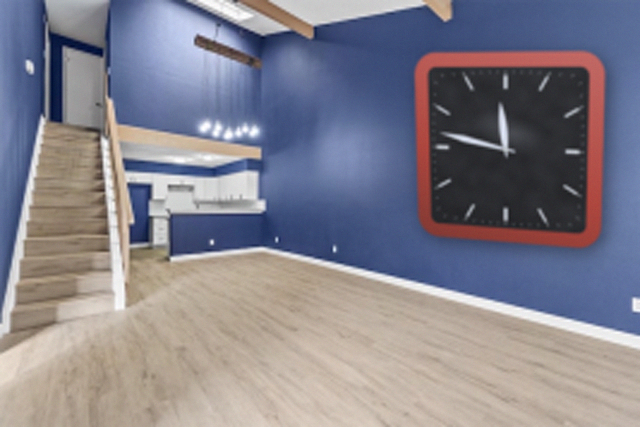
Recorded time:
h=11 m=47
